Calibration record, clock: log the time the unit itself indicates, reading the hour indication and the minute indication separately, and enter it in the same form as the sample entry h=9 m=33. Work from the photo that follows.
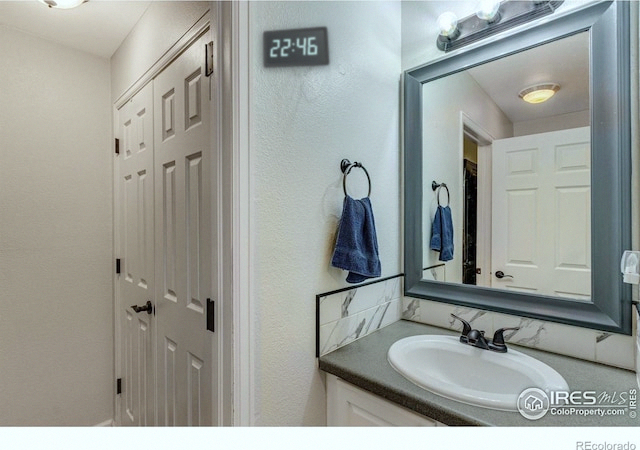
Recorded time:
h=22 m=46
